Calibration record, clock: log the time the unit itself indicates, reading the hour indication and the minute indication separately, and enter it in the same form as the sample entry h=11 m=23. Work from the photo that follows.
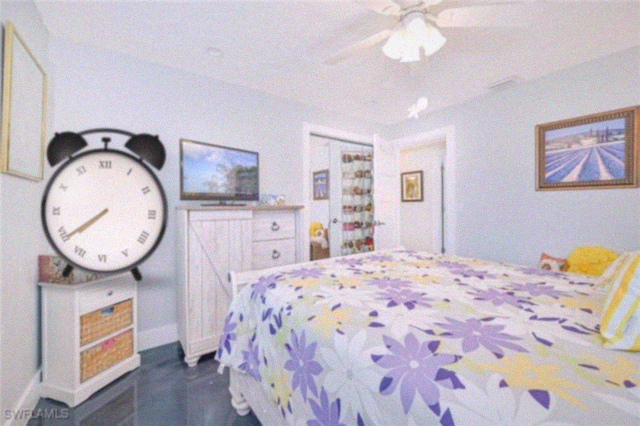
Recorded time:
h=7 m=39
